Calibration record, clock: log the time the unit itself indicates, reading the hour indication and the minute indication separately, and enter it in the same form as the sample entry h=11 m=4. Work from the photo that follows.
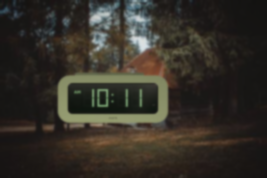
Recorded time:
h=10 m=11
